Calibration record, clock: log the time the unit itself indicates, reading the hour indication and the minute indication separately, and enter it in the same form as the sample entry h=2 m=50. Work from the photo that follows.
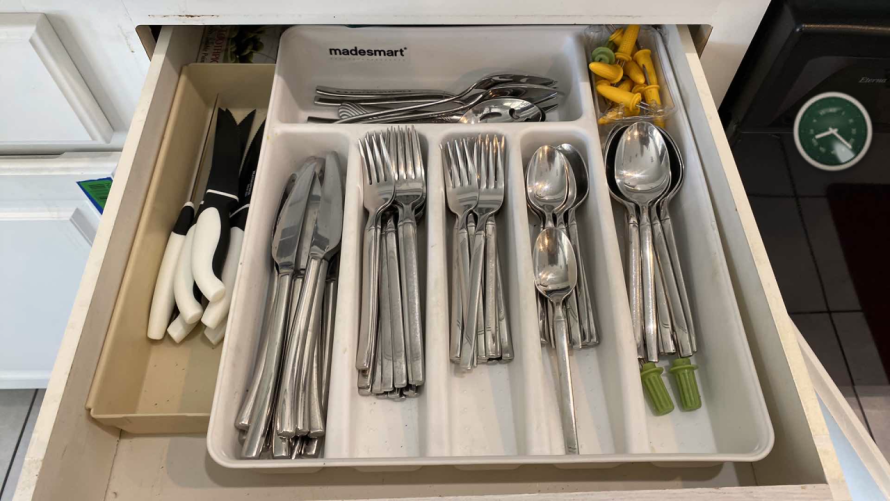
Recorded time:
h=8 m=22
